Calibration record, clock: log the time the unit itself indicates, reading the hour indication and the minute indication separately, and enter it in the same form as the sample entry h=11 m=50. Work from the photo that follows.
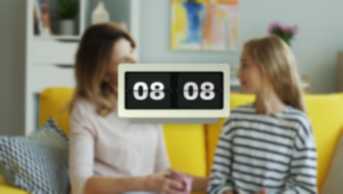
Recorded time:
h=8 m=8
